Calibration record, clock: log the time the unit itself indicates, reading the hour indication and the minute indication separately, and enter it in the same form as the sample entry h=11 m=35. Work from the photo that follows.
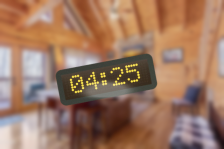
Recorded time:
h=4 m=25
